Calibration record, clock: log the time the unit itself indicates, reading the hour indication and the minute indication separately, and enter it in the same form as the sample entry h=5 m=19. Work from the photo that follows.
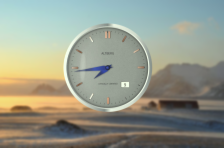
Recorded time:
h=7 m=44
